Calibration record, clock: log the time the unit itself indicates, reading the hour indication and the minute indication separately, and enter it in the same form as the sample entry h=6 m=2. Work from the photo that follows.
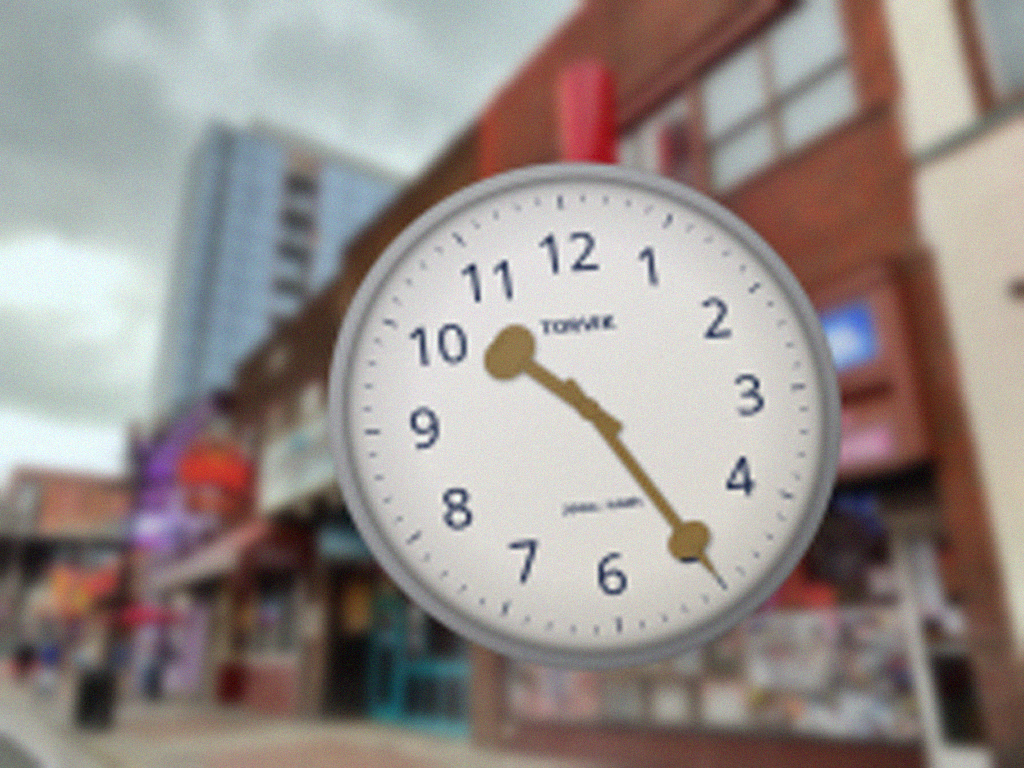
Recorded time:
h=10 m=25
